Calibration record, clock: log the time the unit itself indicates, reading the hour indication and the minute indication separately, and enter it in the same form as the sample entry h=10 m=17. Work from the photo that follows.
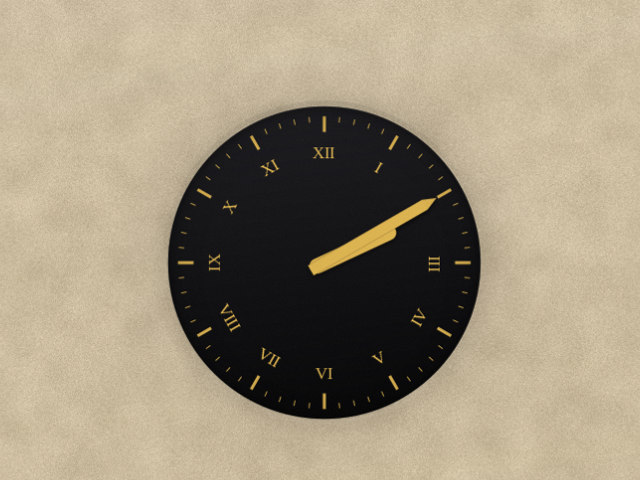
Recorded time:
h=2 m=10
